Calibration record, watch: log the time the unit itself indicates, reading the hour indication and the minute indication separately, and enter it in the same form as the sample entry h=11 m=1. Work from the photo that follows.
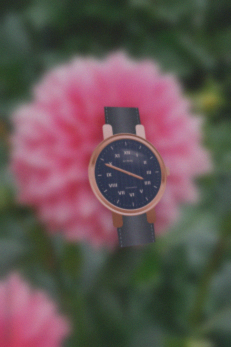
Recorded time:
h=3 m=49
